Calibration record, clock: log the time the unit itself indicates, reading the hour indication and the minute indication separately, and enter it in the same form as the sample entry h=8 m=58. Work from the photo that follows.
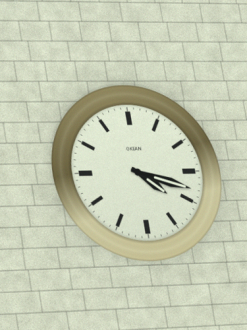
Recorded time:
h=4 m=18
